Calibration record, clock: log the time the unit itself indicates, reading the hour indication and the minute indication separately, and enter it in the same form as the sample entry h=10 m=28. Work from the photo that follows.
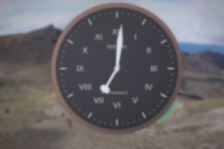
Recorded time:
h=7 m=1
